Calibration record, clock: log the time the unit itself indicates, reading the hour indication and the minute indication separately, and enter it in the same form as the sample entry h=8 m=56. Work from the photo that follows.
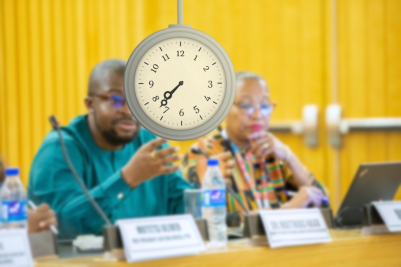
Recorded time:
h=7 m=37
